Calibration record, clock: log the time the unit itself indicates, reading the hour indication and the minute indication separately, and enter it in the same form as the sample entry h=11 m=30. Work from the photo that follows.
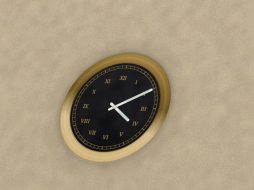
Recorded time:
h=4 m=10
